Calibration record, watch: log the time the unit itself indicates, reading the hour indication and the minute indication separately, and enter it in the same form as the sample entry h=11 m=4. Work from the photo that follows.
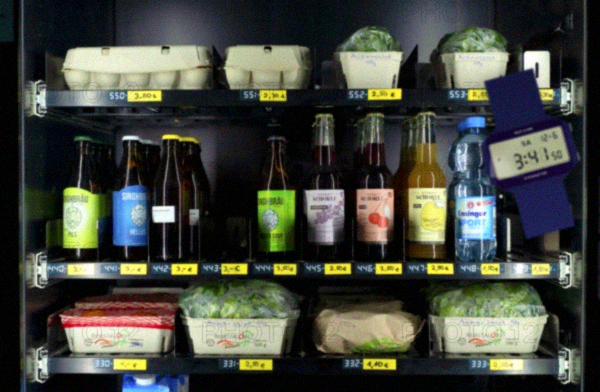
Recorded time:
h=3 m=41
